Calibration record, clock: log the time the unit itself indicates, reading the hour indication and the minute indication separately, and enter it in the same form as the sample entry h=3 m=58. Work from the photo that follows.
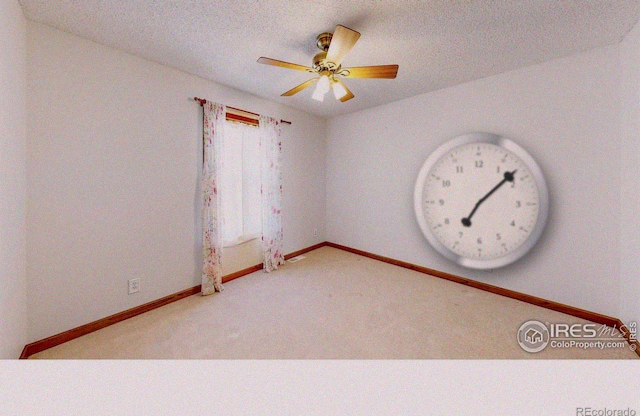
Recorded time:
h=7 m=8
